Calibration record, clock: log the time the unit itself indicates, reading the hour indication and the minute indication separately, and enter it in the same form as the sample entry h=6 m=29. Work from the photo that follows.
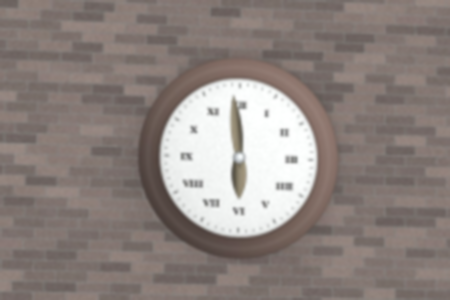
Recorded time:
h=5 m=59
